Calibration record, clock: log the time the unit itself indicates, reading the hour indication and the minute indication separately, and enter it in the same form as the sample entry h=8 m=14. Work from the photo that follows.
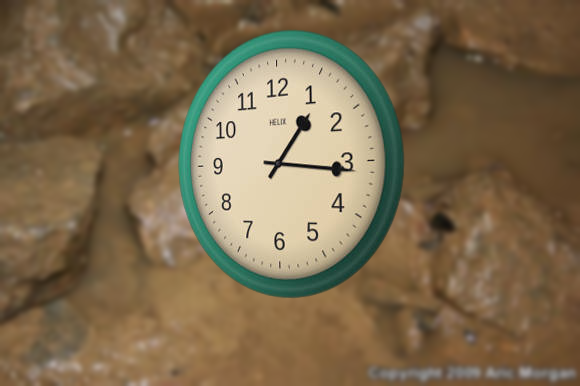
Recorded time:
h=1 m=16
